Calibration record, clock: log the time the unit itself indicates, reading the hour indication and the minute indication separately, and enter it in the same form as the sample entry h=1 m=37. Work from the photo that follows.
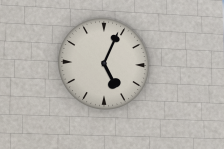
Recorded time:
h=5 m=4
